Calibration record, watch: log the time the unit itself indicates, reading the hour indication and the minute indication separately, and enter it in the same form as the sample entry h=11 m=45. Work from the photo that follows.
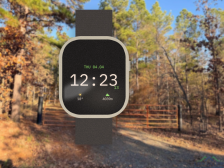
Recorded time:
h=12 m=23
